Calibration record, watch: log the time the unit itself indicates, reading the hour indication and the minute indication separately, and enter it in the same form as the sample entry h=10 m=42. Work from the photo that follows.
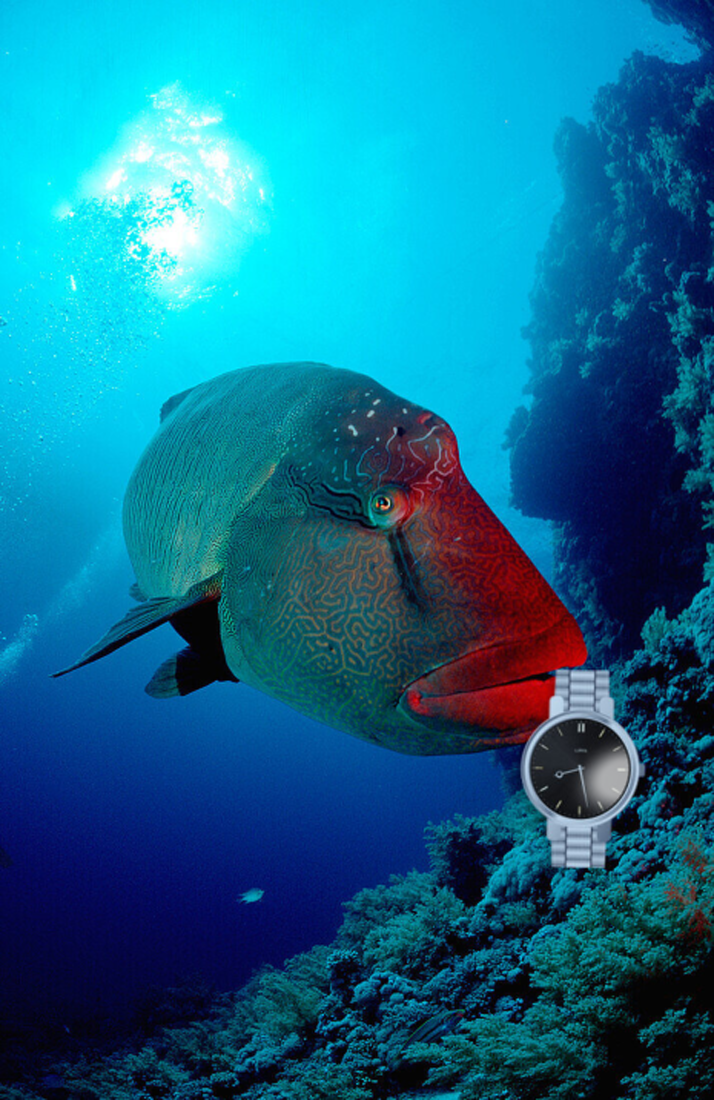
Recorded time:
h=8 m=28
